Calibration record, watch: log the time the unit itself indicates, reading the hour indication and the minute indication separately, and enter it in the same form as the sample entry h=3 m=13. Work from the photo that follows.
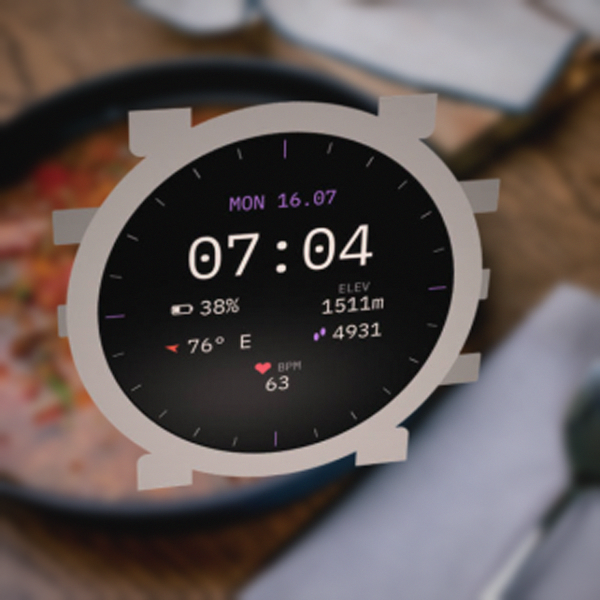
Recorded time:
h=7 m=4
